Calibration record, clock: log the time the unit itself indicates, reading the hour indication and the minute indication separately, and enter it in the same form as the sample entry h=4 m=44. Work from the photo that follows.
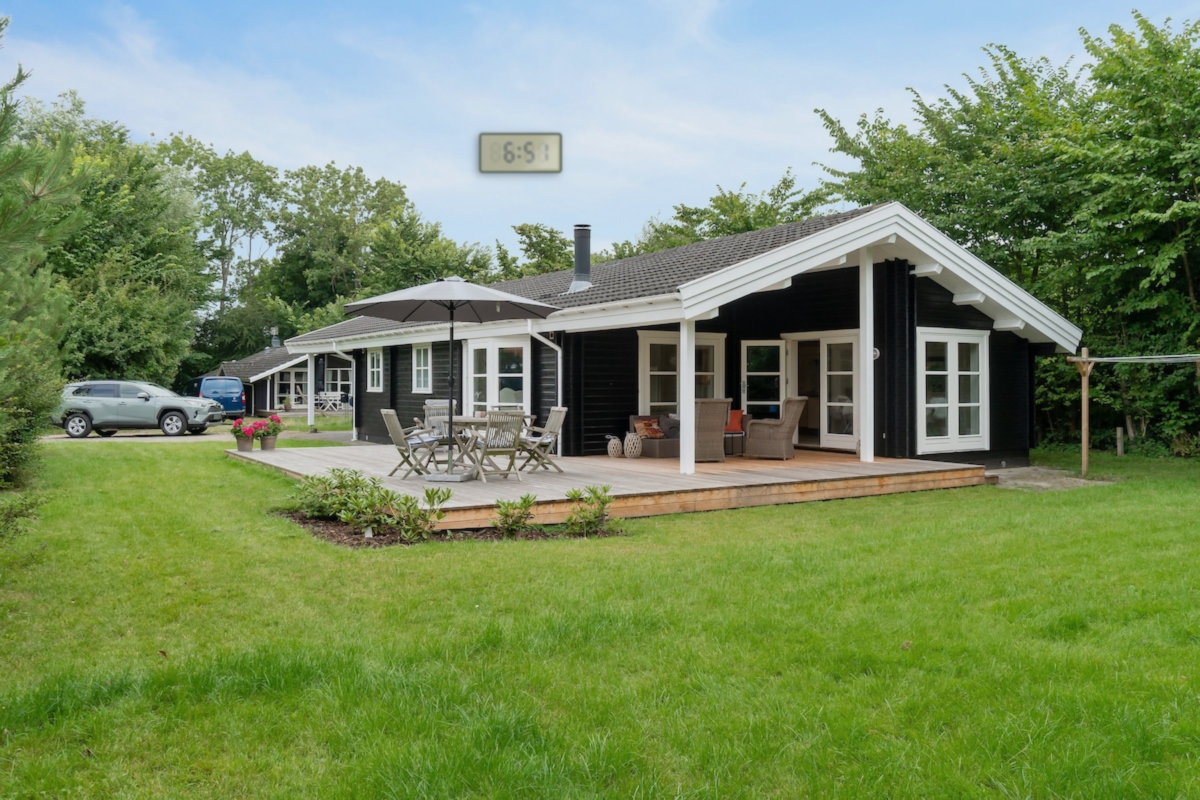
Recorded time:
h=6 m=51
